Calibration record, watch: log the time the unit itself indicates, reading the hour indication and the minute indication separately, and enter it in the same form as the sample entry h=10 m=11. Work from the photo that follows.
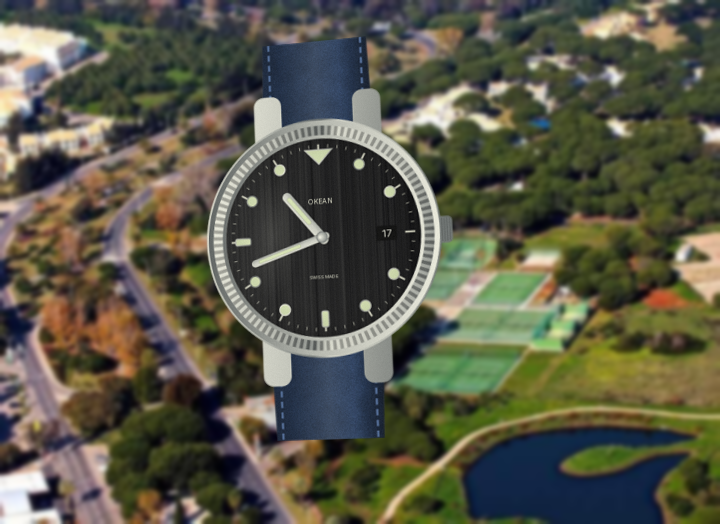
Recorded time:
h=10 m=42
